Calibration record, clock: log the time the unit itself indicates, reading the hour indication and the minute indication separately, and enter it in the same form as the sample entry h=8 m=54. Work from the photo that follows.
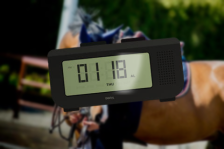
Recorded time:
h=1 m=18
